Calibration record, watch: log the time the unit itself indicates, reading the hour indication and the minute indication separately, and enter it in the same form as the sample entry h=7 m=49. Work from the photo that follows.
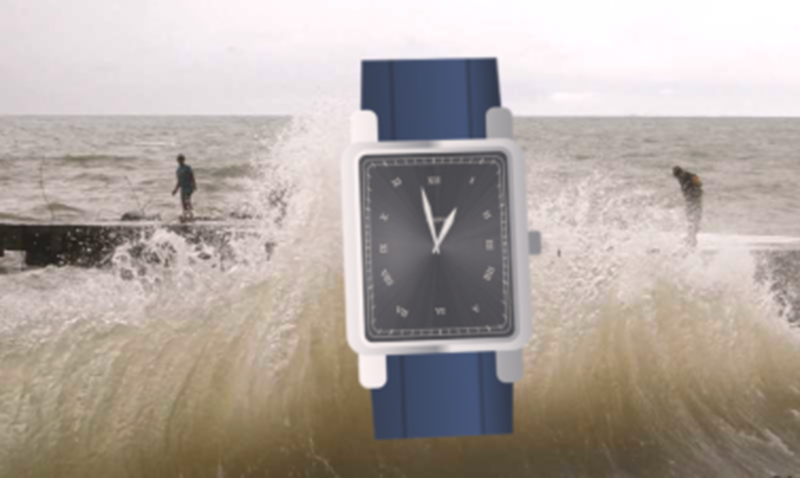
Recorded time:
h=12 m=58
